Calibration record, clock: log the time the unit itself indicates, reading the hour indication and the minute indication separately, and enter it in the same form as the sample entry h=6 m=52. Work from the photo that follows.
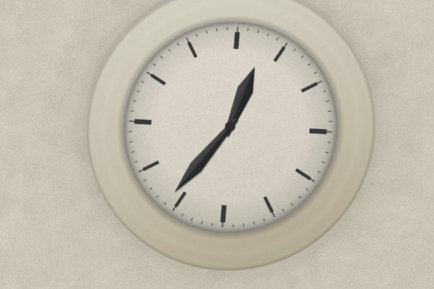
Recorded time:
h=12 m=36
